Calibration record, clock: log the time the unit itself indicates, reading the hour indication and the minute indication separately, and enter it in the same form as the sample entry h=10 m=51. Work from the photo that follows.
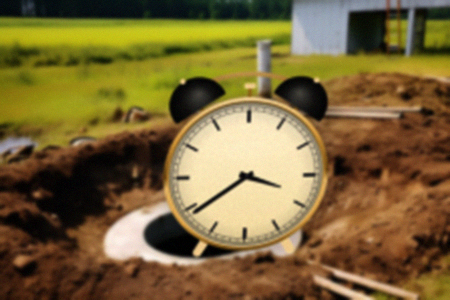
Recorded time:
h=3 m=39
